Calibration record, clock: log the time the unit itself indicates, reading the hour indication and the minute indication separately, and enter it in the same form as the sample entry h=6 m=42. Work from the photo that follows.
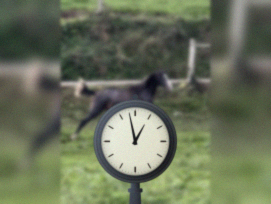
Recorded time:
h=12 m=58
